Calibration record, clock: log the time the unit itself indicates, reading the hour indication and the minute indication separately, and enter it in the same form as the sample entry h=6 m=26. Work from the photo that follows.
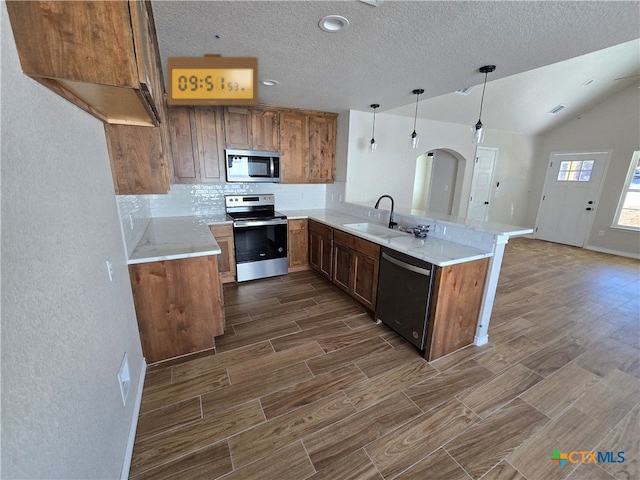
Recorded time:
h=9 m=51
